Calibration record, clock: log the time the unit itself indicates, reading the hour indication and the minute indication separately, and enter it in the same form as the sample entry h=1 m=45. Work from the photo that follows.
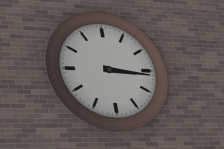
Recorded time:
h=3 m=16
